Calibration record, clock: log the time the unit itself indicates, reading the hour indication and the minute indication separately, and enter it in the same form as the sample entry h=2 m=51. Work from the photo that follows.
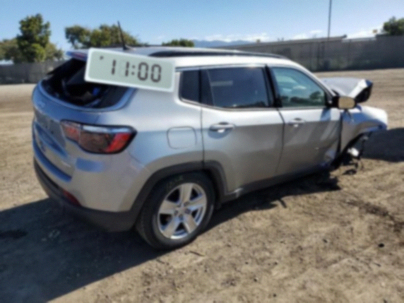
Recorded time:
h=11 m=0
